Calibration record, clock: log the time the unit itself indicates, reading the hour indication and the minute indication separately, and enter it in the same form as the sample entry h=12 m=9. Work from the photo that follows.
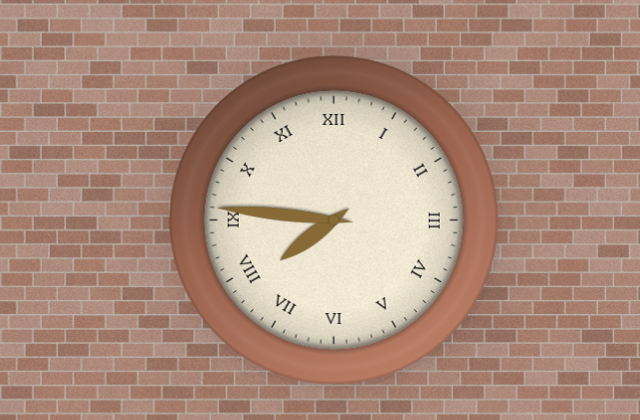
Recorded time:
h=7 m=46
